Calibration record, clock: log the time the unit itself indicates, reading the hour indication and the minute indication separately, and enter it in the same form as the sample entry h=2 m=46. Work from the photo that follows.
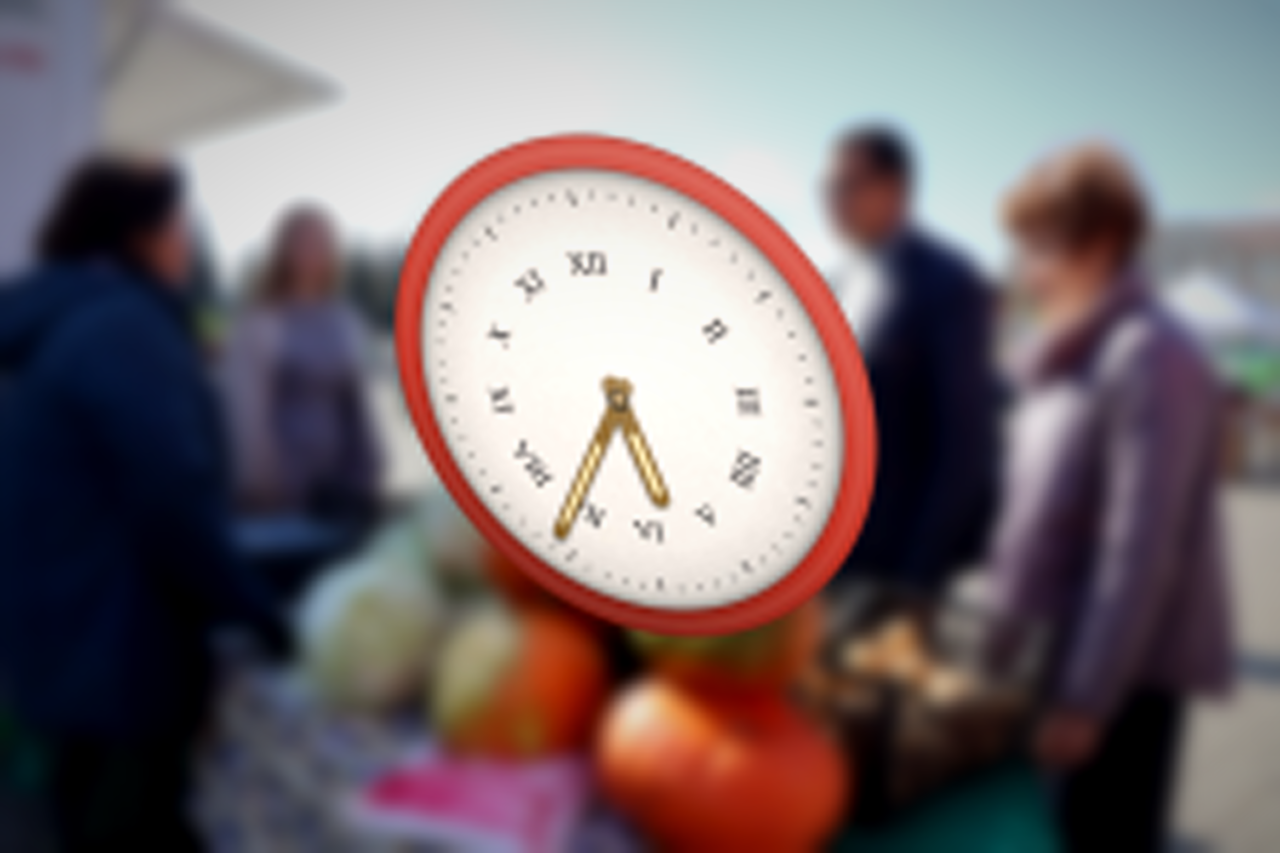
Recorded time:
h=5 m=36
